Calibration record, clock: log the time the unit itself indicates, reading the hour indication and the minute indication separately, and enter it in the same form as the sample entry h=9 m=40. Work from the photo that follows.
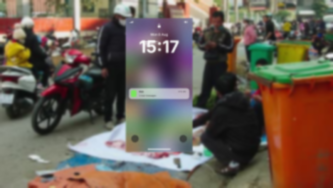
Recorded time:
h=15 m=17
